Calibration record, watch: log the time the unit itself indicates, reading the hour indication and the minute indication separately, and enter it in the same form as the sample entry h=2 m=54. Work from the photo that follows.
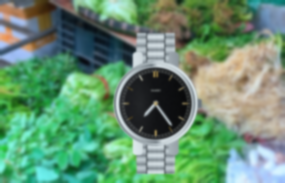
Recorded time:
h=7 m=24
